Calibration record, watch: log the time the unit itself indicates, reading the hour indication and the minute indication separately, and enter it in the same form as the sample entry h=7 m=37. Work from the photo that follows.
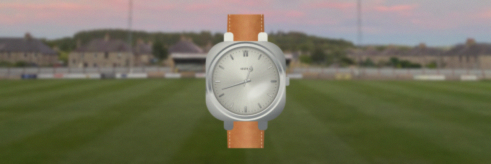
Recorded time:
h=12 m=42
